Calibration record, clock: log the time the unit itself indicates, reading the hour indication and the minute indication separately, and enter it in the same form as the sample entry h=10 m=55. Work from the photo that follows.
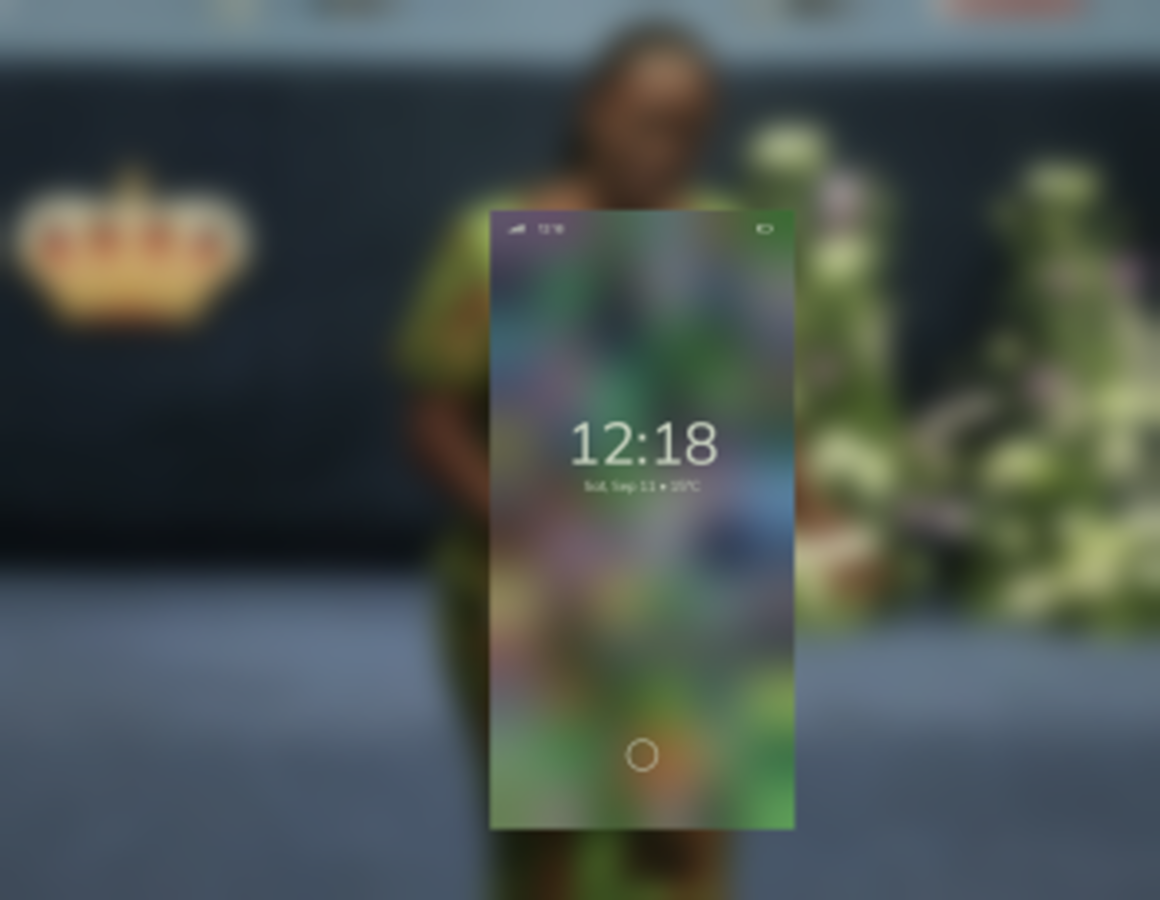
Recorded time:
h=12 m=18
